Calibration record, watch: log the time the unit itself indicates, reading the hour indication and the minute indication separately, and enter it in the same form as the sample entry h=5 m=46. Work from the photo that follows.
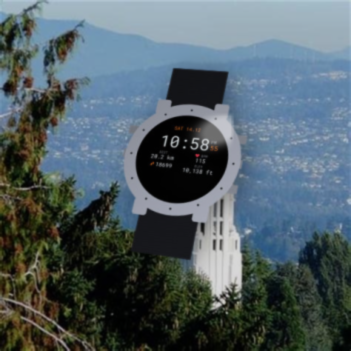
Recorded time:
h=10 m=58
